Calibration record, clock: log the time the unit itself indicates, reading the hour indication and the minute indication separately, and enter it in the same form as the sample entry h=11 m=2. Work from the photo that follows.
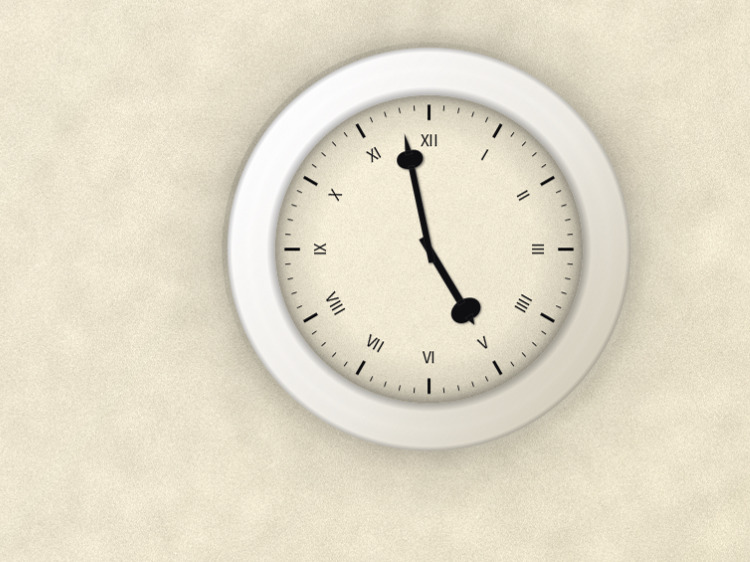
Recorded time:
h=4 m=58
